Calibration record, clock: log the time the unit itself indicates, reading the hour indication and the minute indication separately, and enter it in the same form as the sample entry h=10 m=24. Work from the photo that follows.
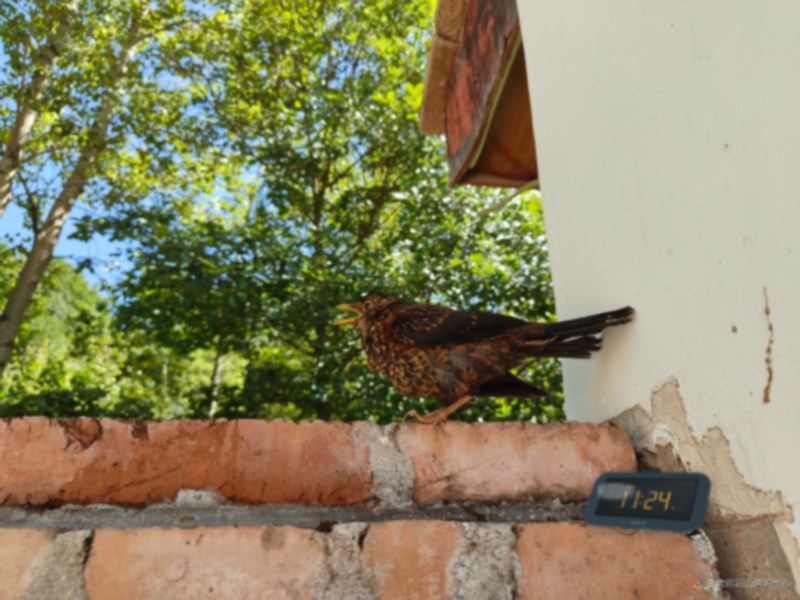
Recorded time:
h=11 m=24
